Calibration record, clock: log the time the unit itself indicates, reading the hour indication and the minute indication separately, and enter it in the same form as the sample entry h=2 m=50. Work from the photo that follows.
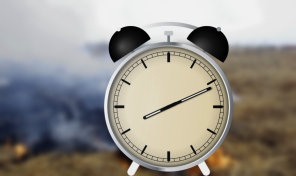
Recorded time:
h=8 m=11
